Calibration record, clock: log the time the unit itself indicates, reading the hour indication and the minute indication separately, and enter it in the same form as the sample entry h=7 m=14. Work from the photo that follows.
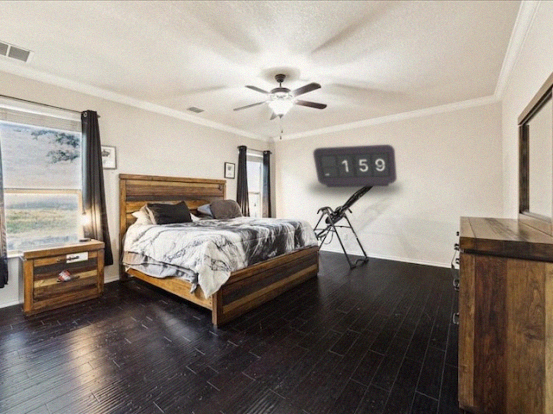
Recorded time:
h=1 m=59
